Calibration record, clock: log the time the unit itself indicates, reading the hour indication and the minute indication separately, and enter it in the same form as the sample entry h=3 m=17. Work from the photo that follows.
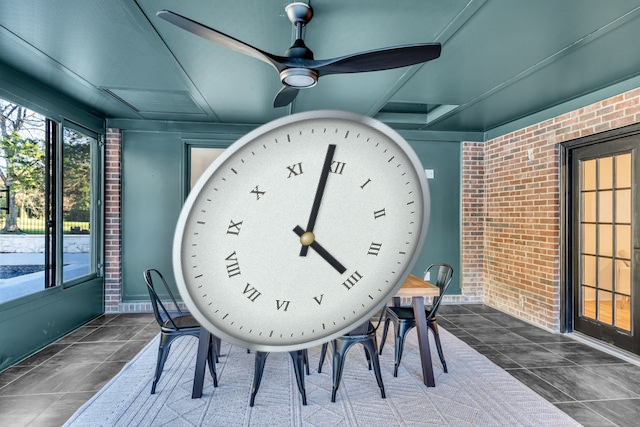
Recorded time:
h=3 m=59
